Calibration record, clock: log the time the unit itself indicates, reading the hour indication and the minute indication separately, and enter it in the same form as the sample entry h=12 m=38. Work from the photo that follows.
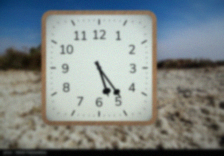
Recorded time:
h=5 m=24
